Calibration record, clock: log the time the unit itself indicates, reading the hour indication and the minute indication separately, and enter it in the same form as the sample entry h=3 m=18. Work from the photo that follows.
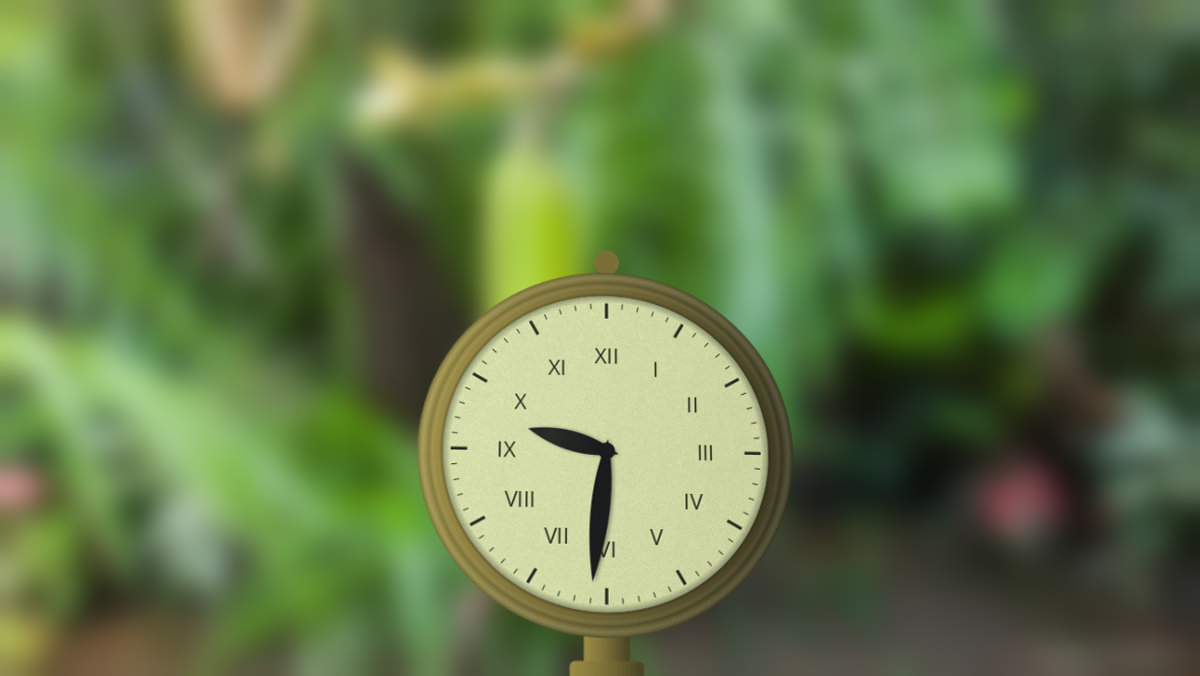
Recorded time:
h=9 m=31
